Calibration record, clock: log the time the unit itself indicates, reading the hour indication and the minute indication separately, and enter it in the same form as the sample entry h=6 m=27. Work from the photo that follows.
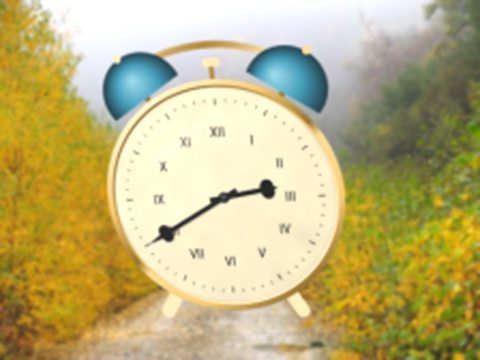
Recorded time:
h=2 m=40
